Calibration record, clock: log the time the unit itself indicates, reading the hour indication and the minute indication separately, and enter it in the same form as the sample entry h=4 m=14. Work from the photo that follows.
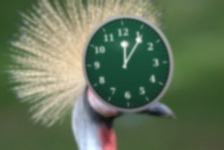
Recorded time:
h=12 m=6
